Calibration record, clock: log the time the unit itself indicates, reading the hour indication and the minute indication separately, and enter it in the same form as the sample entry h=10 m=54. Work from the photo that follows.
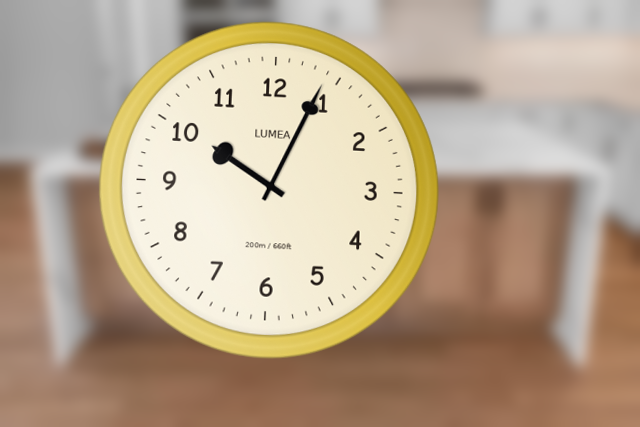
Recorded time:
h=10 m=4
